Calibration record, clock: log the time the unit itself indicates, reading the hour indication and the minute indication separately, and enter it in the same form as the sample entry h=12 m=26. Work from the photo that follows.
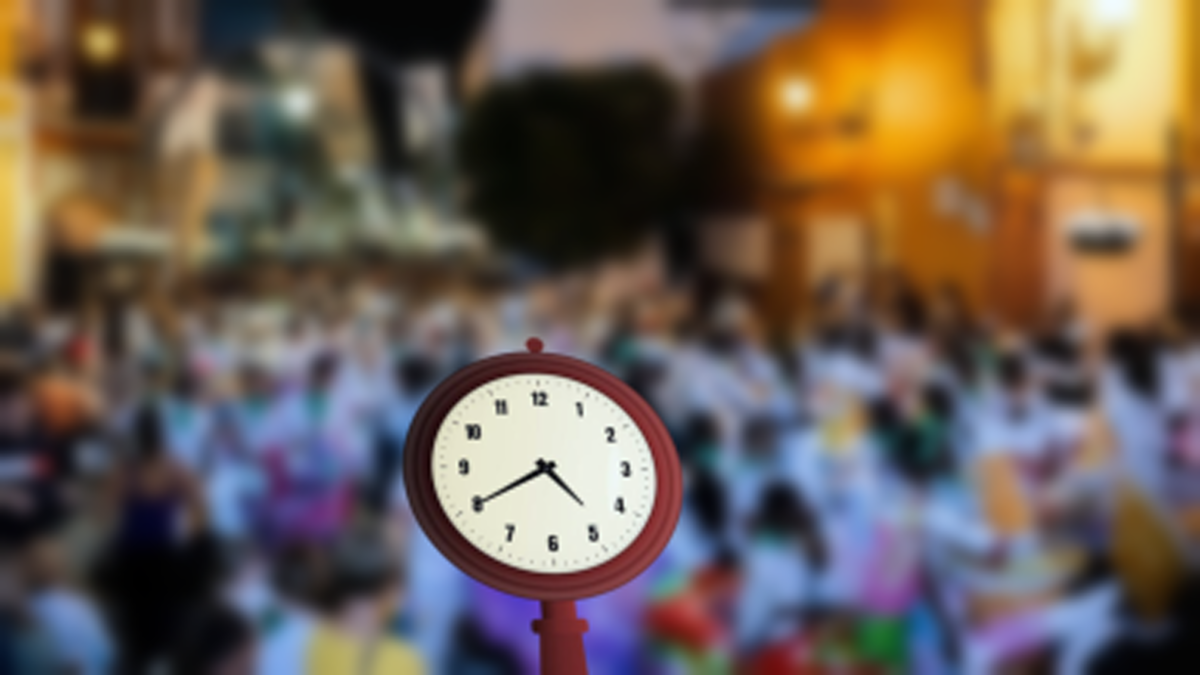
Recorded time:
h=4 m=40
